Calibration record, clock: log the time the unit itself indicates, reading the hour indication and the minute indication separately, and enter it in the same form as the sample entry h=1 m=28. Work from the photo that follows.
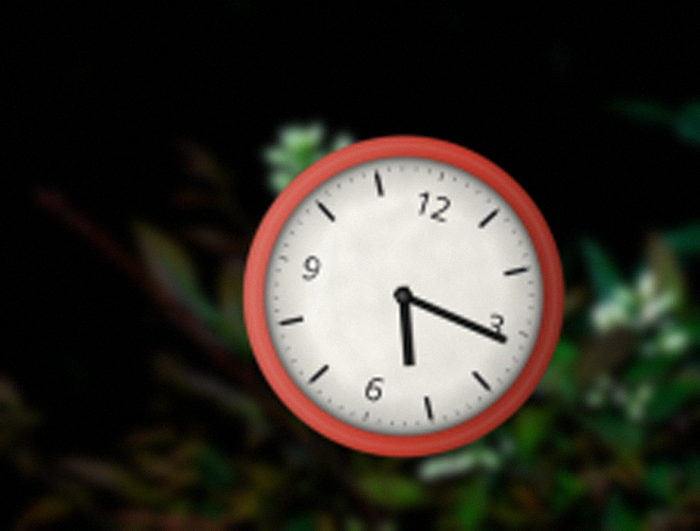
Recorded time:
h=5 m=16
